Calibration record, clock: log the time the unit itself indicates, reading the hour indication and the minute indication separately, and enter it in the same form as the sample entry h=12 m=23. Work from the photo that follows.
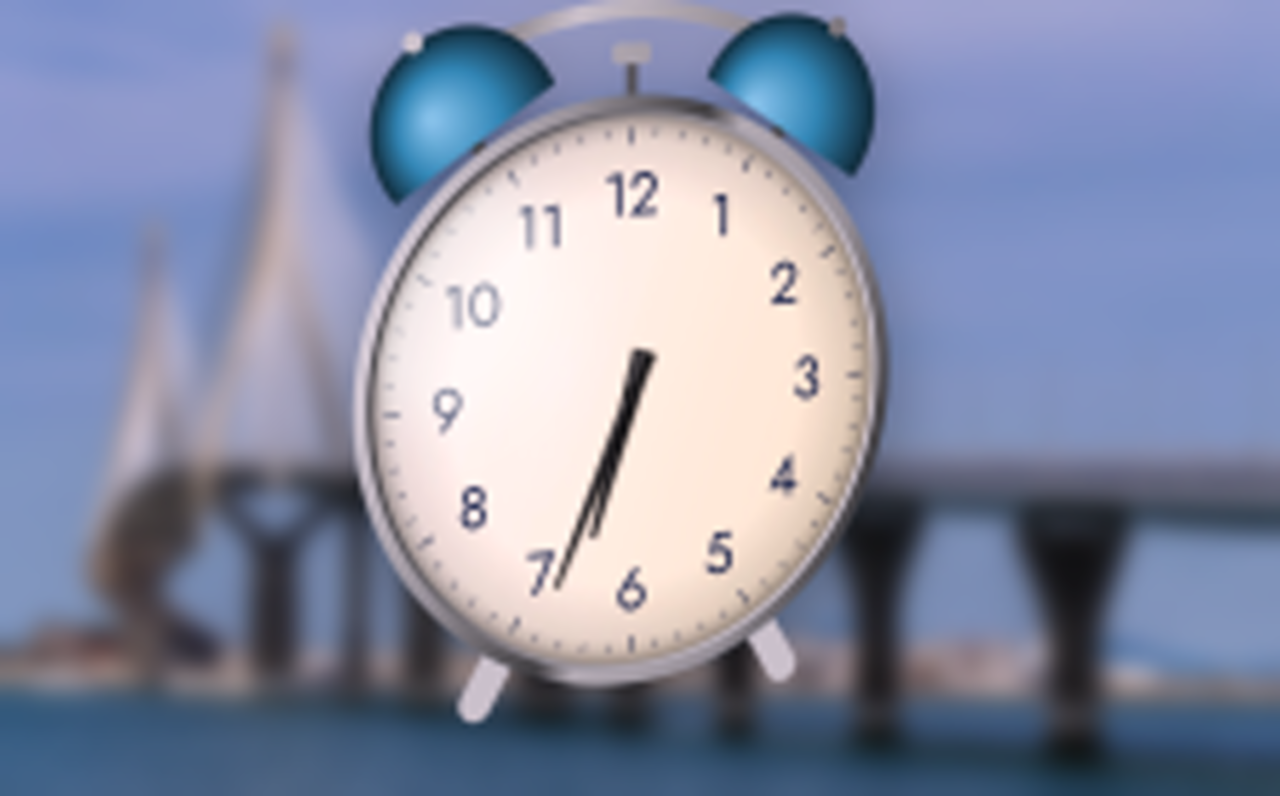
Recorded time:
h=6 m=34
